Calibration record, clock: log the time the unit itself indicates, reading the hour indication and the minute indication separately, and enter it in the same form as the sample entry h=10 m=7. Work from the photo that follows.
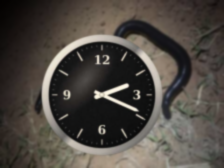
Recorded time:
h=2 m=19
